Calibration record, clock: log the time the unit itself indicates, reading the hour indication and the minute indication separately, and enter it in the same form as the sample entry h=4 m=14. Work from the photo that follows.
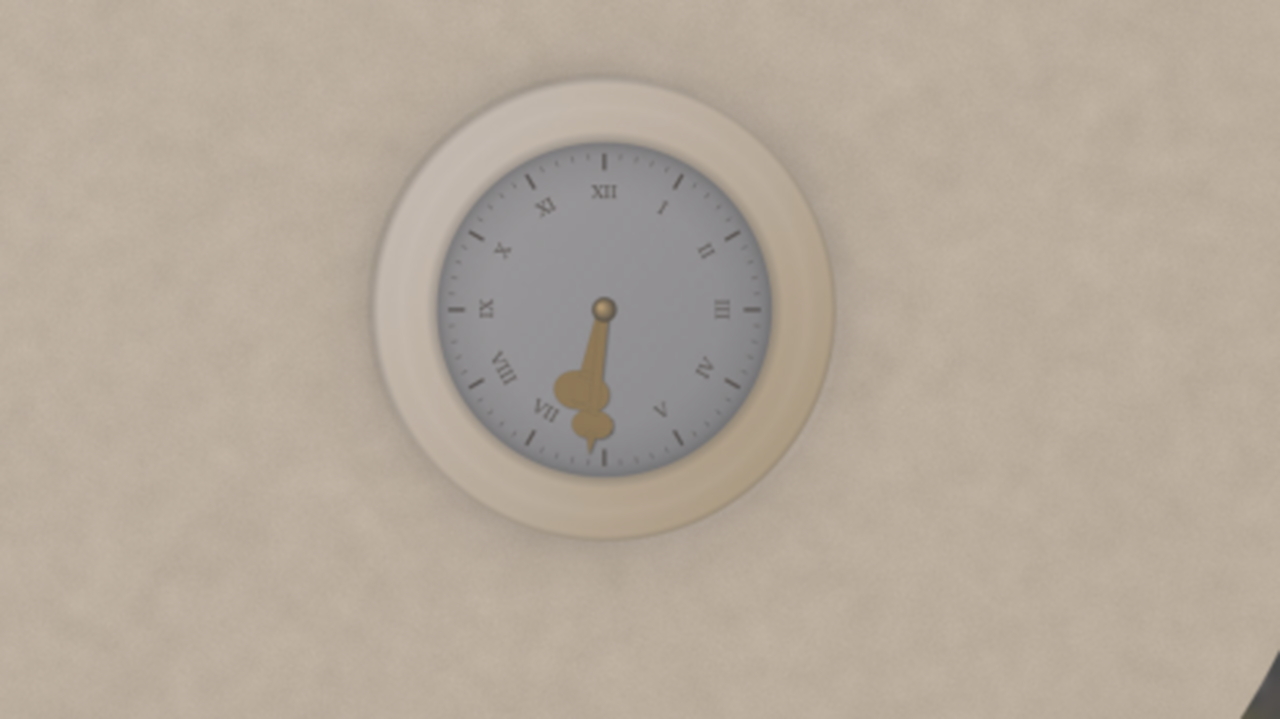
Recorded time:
h=6 m=31
